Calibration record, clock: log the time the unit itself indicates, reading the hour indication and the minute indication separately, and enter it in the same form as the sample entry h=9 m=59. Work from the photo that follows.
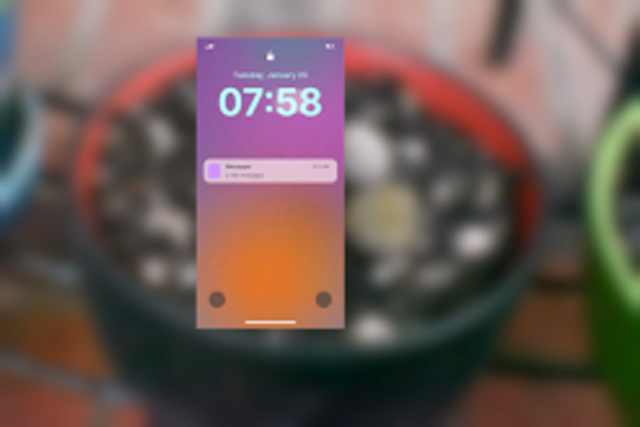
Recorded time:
h=7 m=58
